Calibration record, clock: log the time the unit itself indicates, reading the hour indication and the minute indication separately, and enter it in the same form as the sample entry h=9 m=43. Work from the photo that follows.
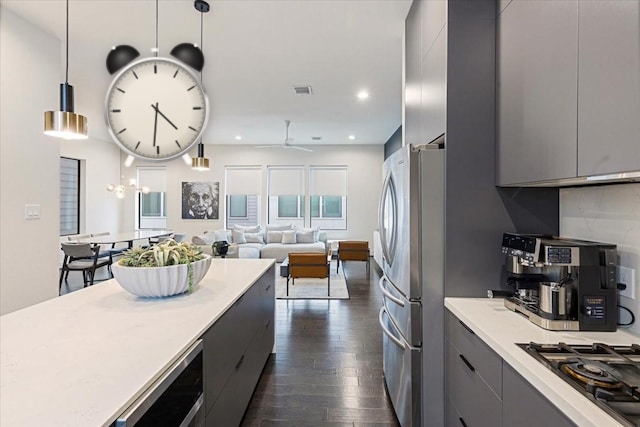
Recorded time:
h=4 m=31
